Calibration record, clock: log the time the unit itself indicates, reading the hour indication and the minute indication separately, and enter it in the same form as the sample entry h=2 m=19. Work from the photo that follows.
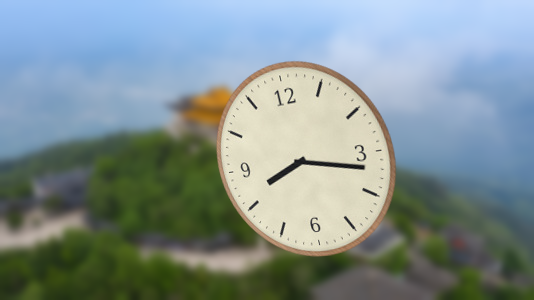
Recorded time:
h=8 m=17
